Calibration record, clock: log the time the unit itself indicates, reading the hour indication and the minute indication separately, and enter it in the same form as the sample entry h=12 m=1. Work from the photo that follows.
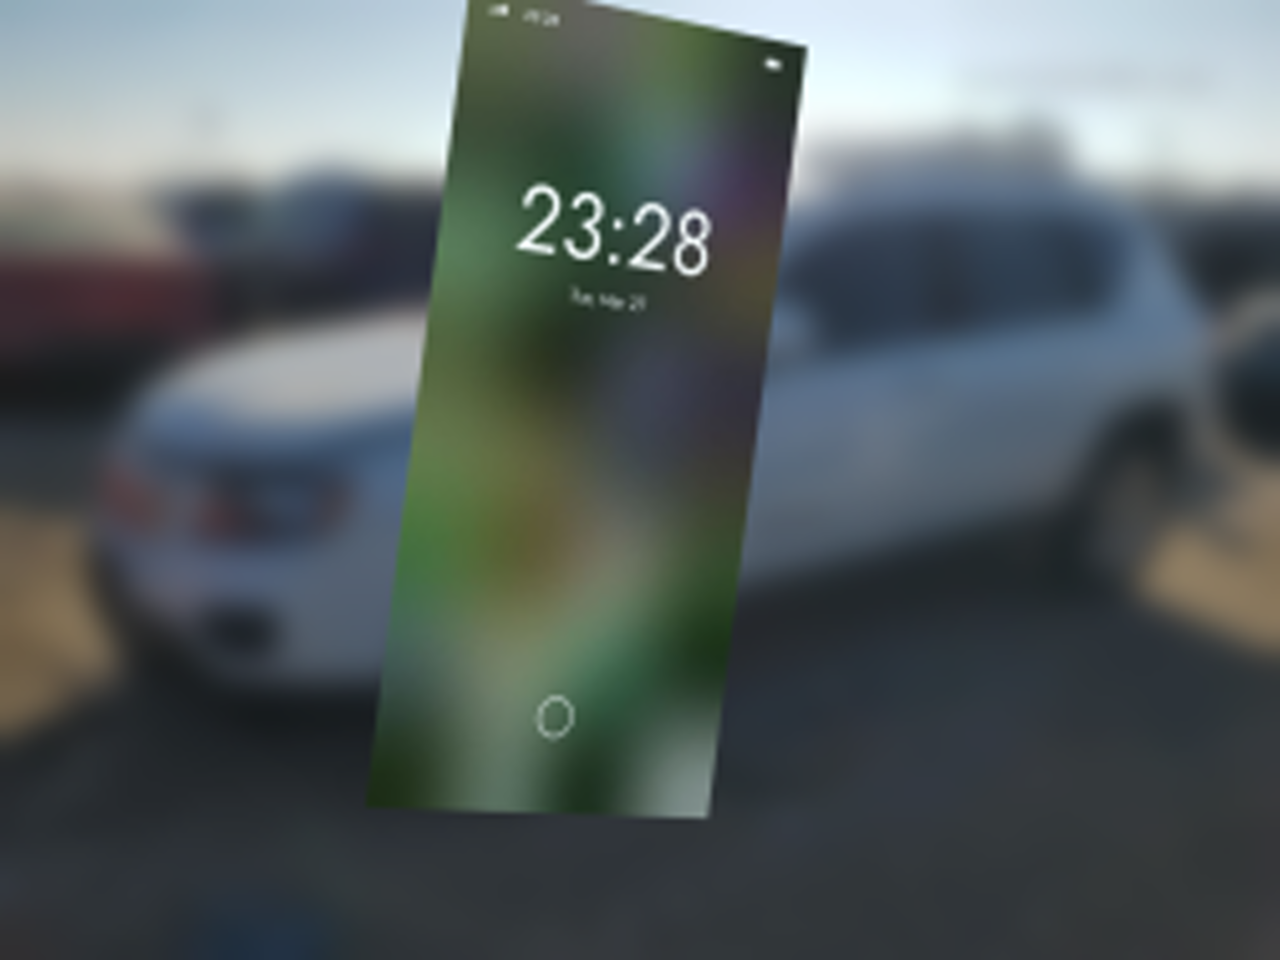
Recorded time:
h=23 m=28
